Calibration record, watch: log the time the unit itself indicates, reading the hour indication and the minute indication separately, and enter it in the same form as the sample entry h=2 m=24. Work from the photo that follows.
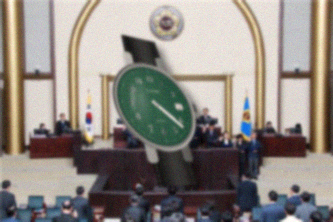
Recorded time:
h=4 m=22
